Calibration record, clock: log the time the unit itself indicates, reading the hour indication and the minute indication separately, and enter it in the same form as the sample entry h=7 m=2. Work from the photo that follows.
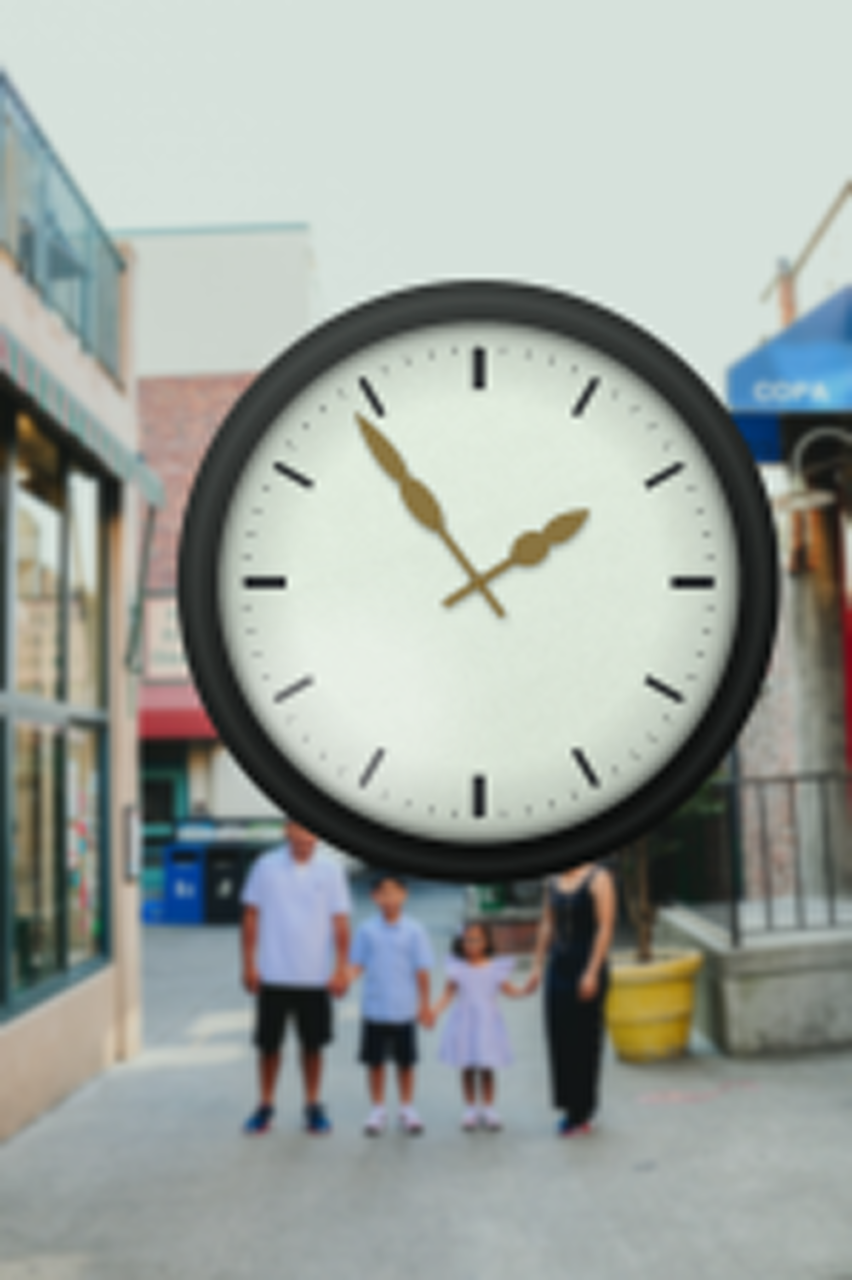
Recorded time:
h=1 m=54
